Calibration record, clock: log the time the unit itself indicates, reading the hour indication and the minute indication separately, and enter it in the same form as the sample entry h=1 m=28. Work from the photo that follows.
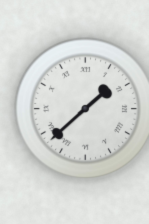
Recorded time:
h=1 m=38
